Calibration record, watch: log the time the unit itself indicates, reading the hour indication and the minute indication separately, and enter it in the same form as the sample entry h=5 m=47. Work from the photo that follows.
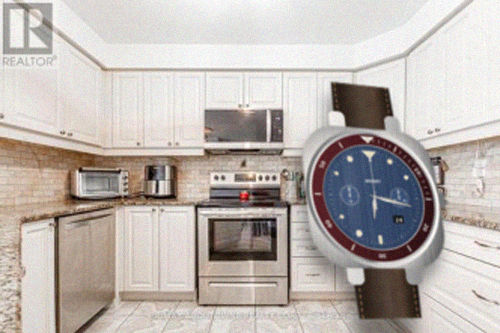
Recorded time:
h=6 m=17
